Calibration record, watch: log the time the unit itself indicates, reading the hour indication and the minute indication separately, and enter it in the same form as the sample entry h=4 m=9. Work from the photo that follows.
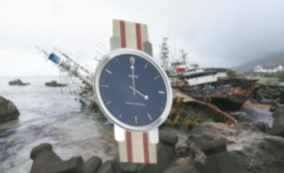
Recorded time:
h=4 m=0
